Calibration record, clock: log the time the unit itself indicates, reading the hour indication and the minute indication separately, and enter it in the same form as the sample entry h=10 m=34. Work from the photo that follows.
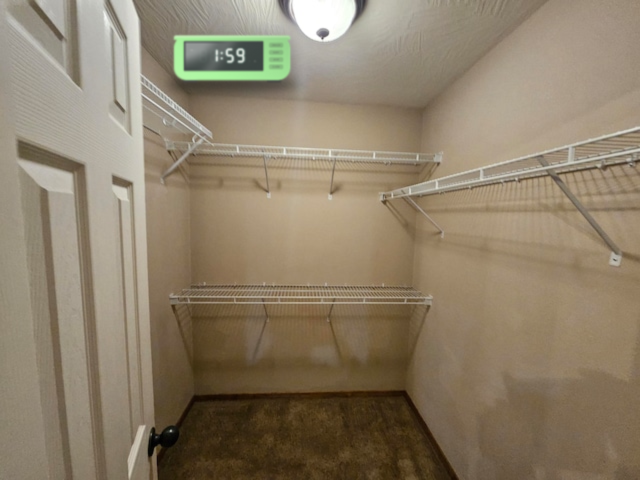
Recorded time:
h=1 m=59
